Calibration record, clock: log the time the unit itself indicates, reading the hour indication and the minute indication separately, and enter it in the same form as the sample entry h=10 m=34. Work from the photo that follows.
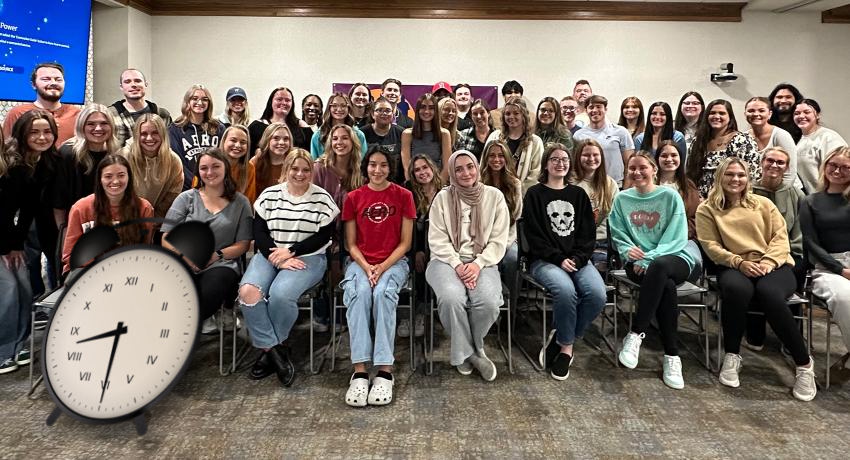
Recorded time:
h=8 m=30
